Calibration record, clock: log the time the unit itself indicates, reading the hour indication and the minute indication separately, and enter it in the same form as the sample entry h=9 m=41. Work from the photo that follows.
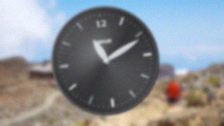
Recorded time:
h=11 m=11
